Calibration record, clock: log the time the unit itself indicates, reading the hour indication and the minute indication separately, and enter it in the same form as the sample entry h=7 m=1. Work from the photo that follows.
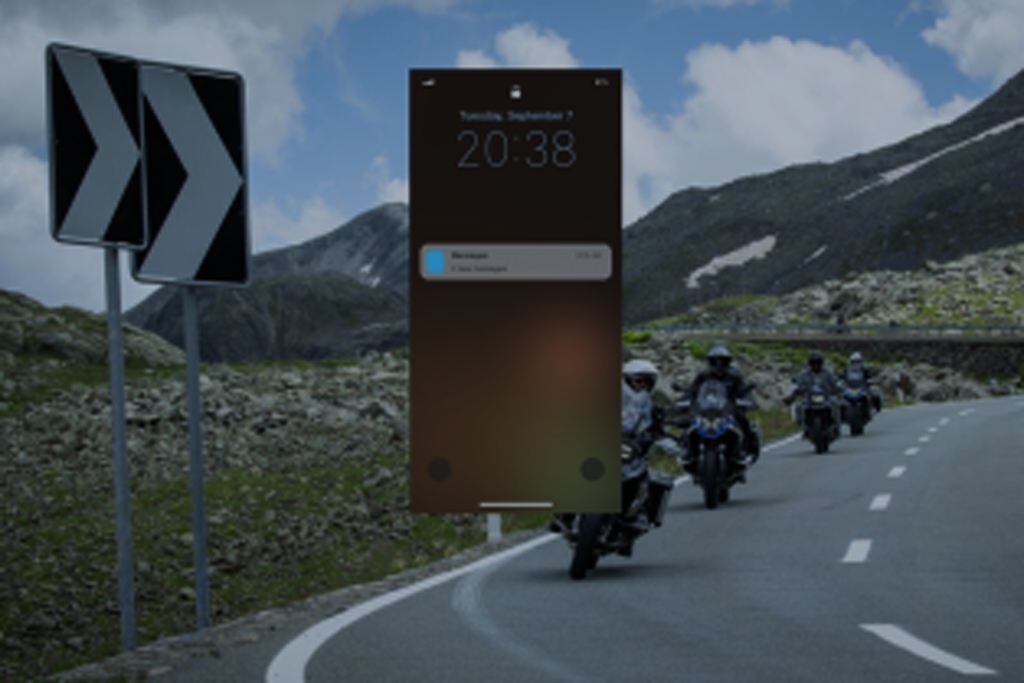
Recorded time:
h=20 m=38
